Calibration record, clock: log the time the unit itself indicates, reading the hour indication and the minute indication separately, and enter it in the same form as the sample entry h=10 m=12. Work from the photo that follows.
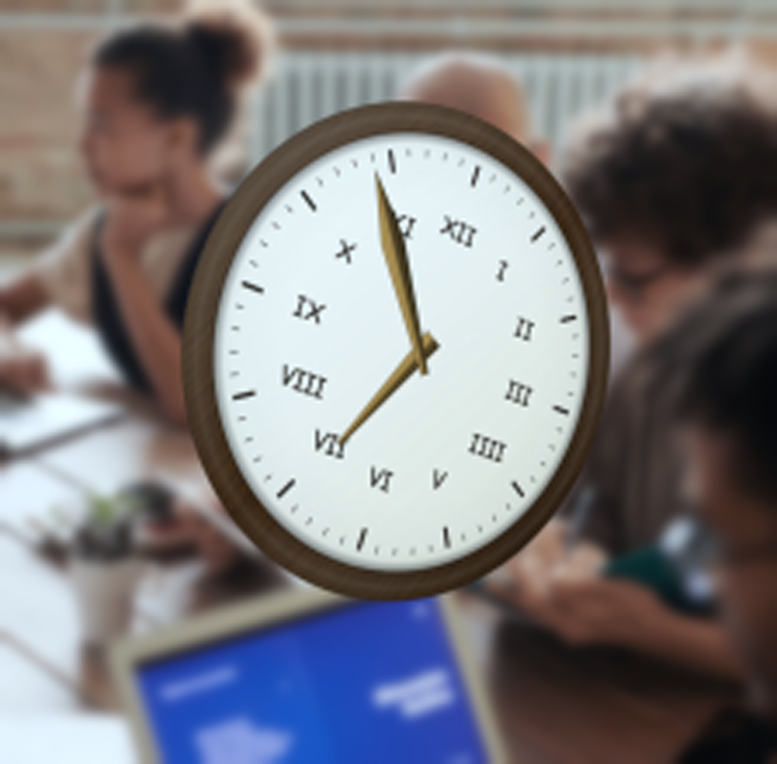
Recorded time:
h=6 m=54
